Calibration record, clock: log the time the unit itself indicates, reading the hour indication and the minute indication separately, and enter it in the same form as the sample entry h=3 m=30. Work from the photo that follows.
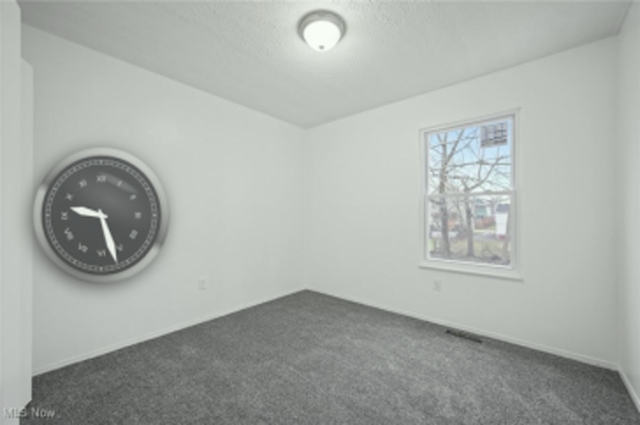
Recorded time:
h=9 m=27
